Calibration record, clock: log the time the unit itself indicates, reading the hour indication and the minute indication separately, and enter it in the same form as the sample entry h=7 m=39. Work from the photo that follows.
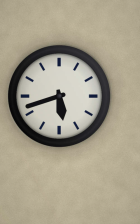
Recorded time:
h=5 m=42
